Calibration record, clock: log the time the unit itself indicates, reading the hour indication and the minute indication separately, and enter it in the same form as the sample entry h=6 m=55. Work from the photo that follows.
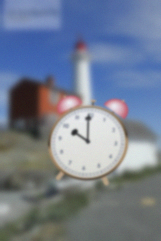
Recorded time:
h=9 m=59
